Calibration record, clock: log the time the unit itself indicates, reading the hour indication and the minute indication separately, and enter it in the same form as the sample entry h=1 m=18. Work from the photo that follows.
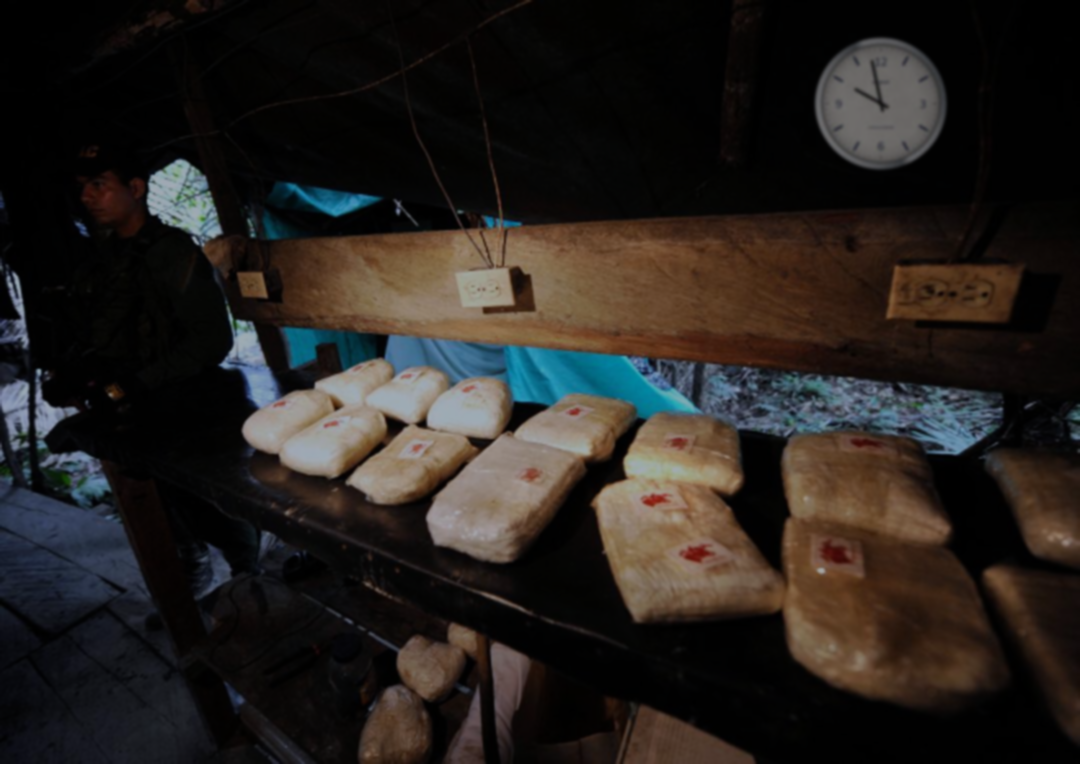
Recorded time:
h=9 m=58
